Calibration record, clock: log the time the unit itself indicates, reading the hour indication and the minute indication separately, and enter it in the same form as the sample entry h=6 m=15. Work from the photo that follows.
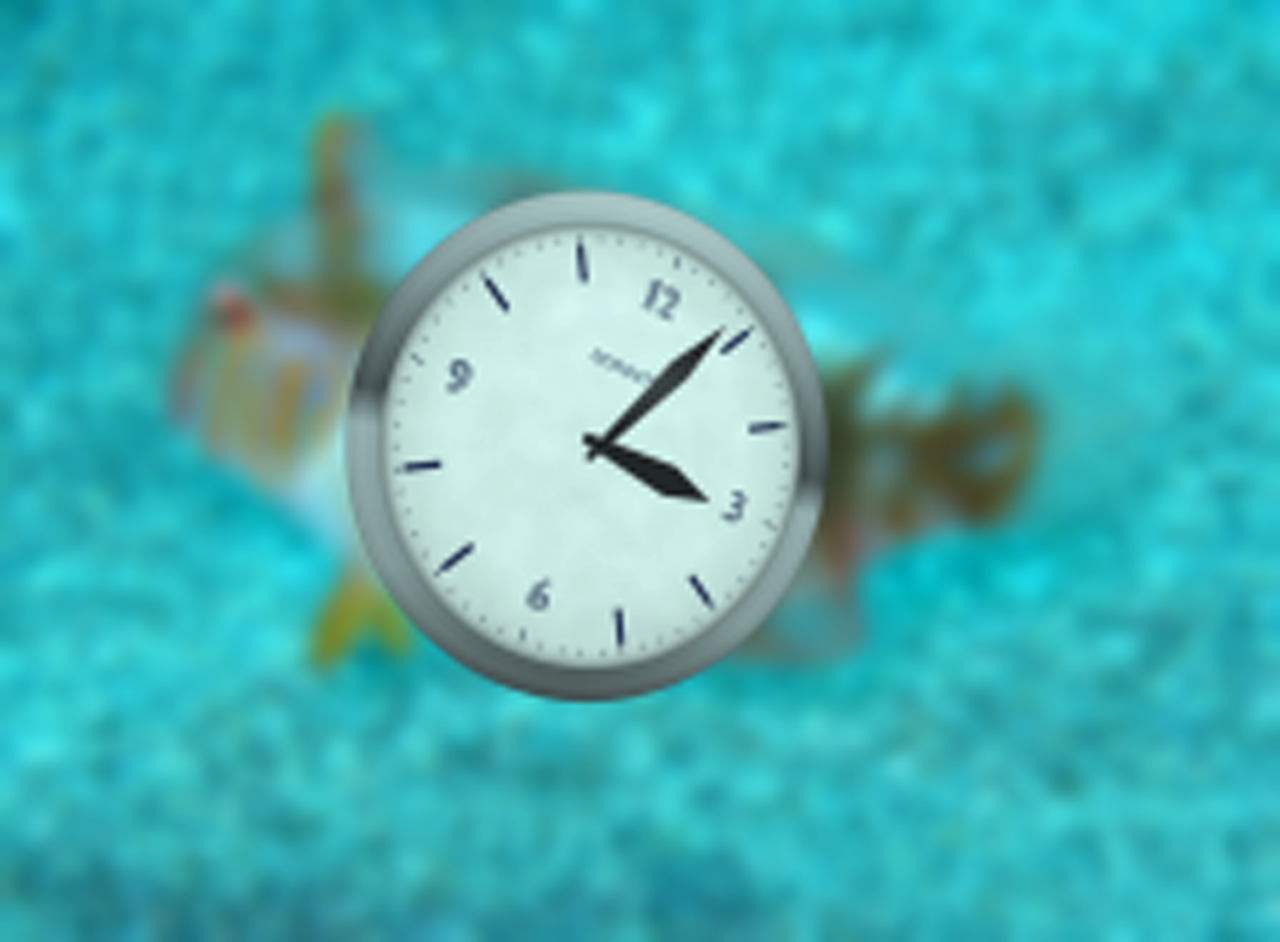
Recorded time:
h=3 m=4
